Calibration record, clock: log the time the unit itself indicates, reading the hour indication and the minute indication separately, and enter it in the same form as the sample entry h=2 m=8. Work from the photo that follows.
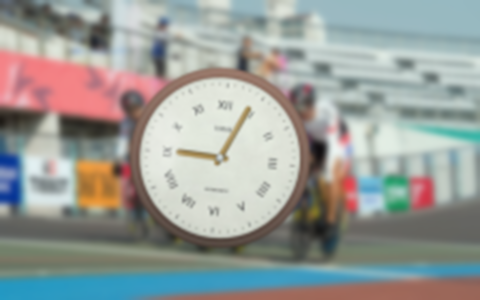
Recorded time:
h=9 m=4
